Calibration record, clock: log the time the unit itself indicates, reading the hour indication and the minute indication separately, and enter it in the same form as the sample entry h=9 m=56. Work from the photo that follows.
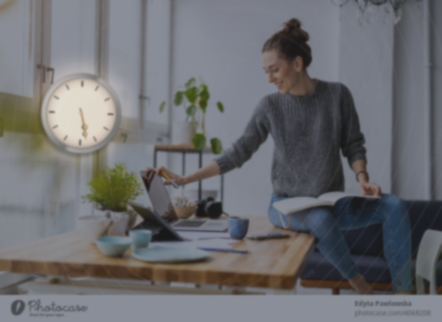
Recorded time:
h=5 m=28
